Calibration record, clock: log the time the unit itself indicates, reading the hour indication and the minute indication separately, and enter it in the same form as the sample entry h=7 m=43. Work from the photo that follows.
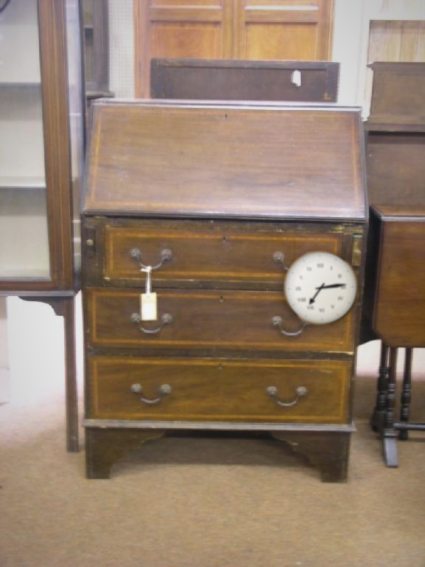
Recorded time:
h=7 m=14
